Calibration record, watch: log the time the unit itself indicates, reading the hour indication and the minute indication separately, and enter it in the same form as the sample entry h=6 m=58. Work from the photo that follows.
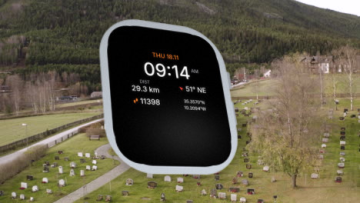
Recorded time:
h=9 m=14
